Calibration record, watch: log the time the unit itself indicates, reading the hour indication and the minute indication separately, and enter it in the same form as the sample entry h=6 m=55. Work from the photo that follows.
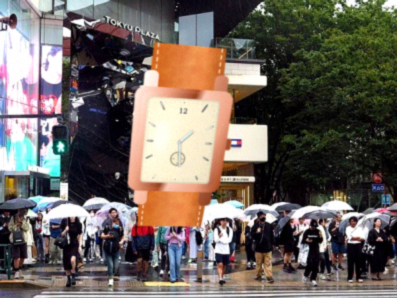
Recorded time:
h=1 m=29
